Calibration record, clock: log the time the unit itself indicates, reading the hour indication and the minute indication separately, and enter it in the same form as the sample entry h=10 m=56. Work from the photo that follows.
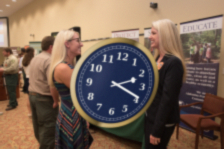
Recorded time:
h=2 m=19
